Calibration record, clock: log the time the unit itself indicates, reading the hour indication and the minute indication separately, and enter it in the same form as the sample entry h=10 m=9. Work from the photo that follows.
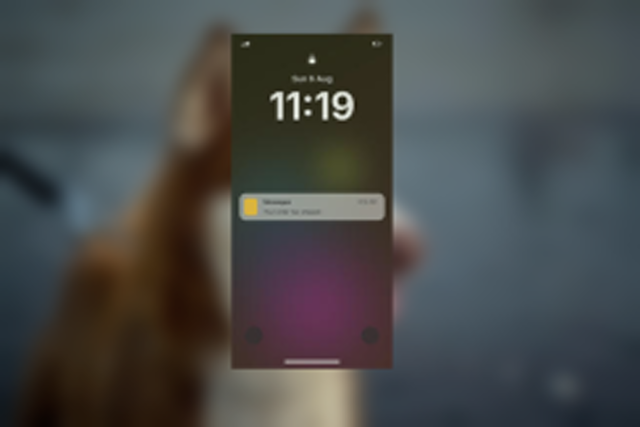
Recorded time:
h=11 m=19
